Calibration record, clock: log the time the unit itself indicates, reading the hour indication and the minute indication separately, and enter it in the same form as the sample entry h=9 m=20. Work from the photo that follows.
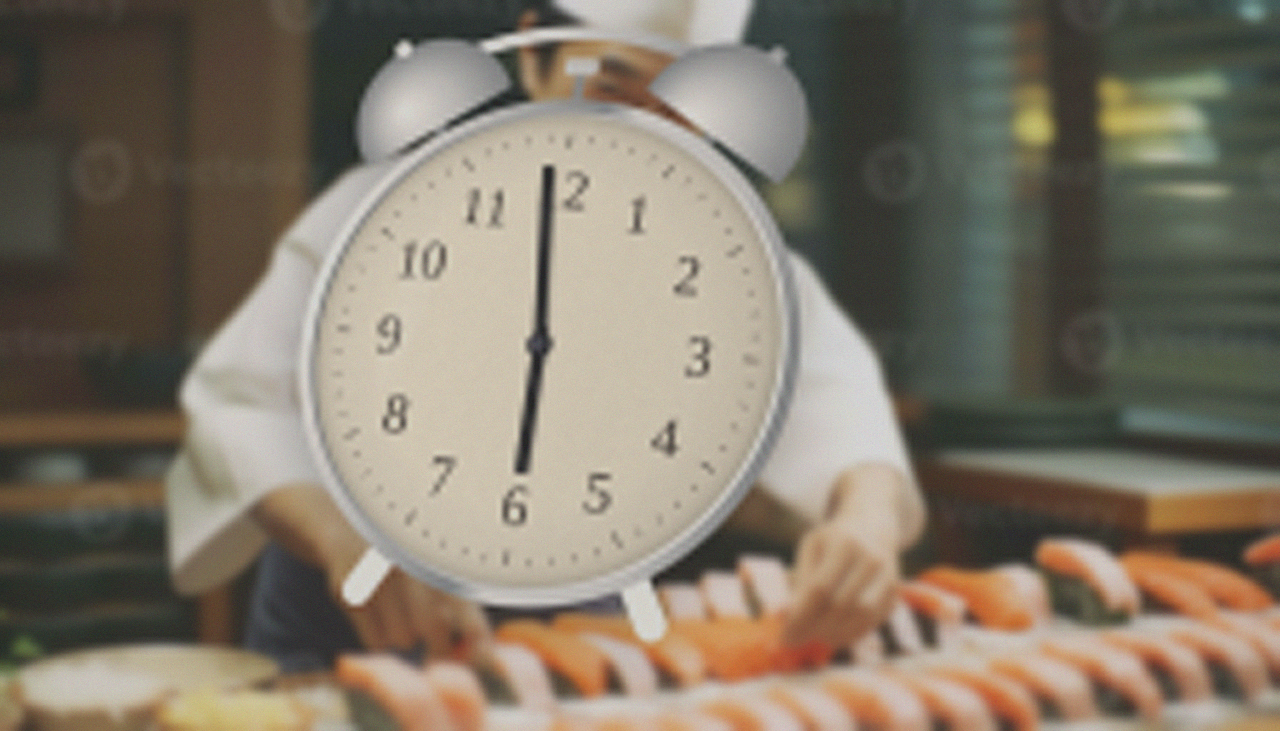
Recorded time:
h=5 m=59
